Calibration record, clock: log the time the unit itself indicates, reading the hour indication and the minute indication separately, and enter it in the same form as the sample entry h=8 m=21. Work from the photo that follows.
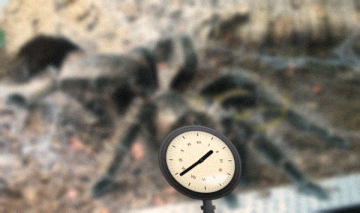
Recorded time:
h=1 m=39
